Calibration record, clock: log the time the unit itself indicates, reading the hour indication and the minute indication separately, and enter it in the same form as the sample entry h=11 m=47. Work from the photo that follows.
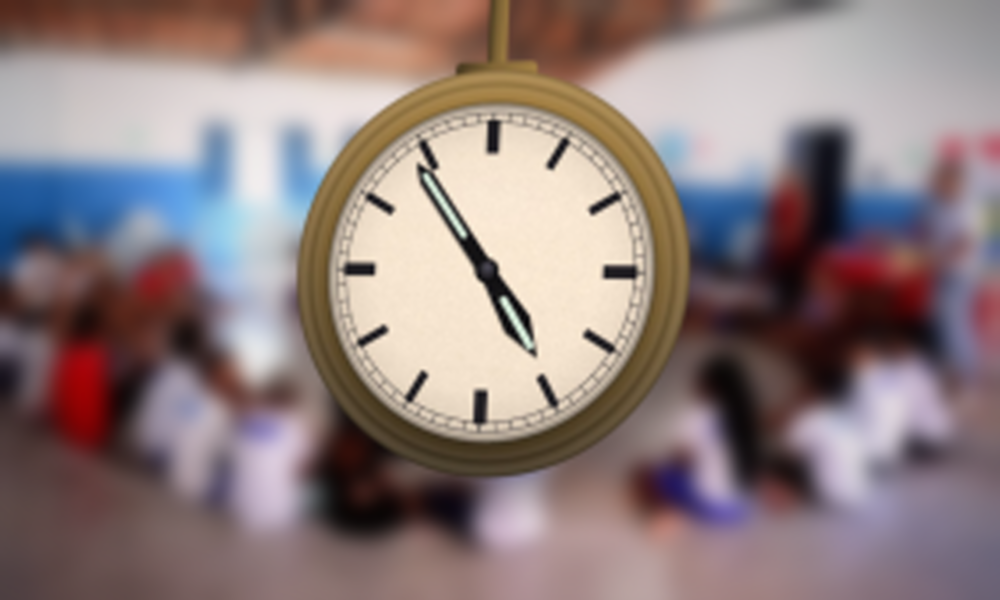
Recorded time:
h=4 m=54
